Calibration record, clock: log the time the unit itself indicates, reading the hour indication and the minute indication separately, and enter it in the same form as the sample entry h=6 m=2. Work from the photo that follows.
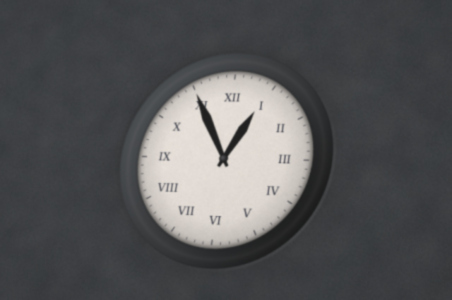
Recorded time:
h=12 m=55
